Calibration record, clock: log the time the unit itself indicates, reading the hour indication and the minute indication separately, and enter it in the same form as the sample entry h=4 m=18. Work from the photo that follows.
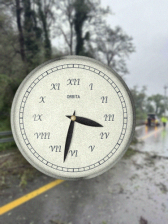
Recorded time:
h=3 m=32
